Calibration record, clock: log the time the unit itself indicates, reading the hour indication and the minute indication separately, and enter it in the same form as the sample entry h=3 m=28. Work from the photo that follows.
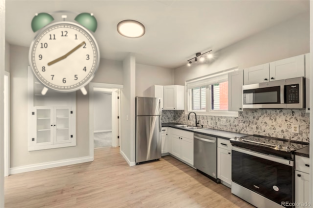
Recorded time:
h=8 m=9
